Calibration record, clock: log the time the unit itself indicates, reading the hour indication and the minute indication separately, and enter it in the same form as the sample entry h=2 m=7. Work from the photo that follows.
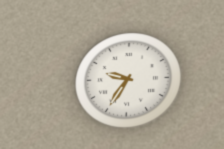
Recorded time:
h=9 m=35
